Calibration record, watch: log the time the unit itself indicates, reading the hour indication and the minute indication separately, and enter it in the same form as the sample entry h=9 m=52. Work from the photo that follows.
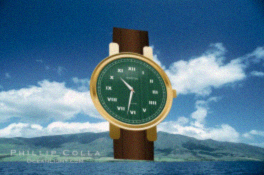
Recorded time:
h=10 m=32
